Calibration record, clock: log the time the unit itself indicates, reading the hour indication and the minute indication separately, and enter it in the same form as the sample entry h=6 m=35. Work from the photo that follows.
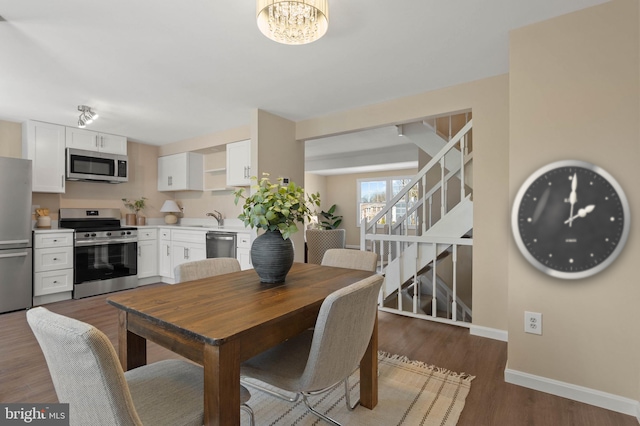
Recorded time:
h=2 m=1
